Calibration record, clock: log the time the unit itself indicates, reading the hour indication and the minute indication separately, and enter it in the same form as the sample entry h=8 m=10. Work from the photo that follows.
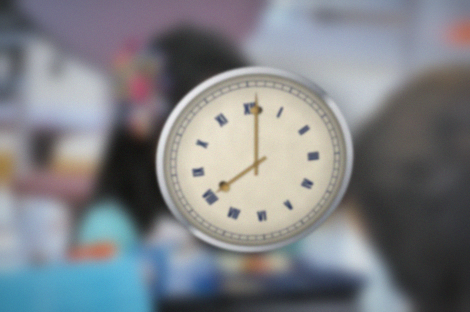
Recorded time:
h=8 m=1
